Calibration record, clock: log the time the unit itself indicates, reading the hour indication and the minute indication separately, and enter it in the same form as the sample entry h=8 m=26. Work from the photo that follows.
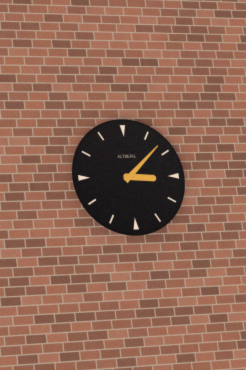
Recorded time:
h=3 m=8
